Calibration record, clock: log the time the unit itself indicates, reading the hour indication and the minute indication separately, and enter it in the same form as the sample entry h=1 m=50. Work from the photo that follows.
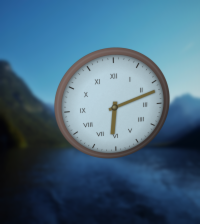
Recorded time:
h=6 m=12
